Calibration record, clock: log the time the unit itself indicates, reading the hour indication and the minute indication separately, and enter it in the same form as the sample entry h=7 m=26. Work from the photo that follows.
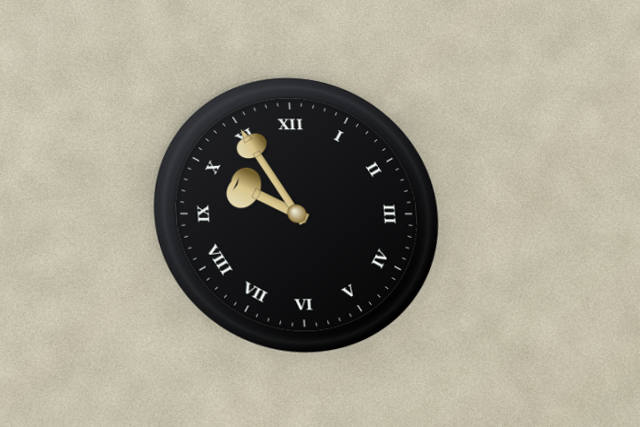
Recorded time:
h=9 m=55
